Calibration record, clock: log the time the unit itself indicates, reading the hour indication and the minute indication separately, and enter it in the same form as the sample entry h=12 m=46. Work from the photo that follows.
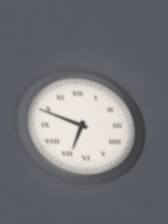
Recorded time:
h=6 m=49
